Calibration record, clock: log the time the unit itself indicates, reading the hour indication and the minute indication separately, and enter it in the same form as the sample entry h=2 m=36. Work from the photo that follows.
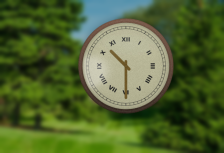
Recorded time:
h=10 m=30
